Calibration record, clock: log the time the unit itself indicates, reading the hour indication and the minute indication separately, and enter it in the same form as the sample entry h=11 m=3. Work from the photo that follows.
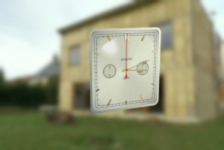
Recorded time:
h=3 m=12
